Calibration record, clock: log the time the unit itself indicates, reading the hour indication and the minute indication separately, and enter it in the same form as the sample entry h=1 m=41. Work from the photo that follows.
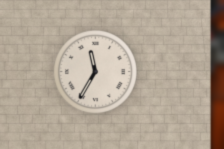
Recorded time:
h=11 m=35
